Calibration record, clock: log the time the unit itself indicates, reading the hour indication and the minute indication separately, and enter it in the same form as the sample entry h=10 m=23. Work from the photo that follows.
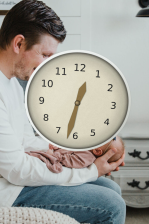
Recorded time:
h=12 m=32
